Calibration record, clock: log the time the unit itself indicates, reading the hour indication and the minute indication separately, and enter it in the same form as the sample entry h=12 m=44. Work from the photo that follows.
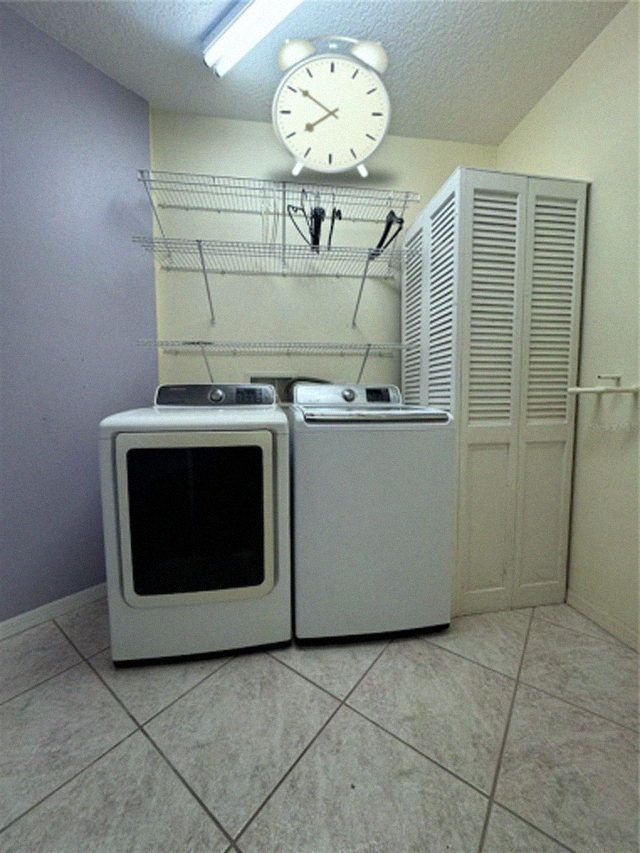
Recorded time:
h=7 m=51
